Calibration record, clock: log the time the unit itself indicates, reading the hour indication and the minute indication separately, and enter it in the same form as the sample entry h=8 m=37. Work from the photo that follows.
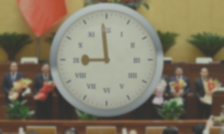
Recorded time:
h=8 m=59
